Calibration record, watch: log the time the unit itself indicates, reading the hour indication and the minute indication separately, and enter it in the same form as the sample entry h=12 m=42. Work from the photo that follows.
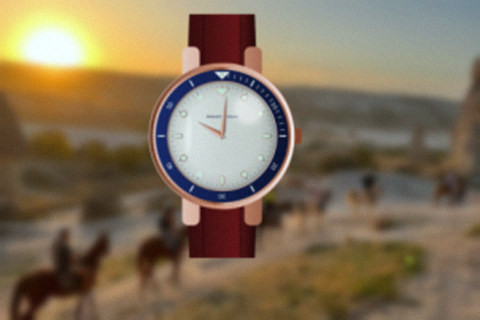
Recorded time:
h=10 m=1
